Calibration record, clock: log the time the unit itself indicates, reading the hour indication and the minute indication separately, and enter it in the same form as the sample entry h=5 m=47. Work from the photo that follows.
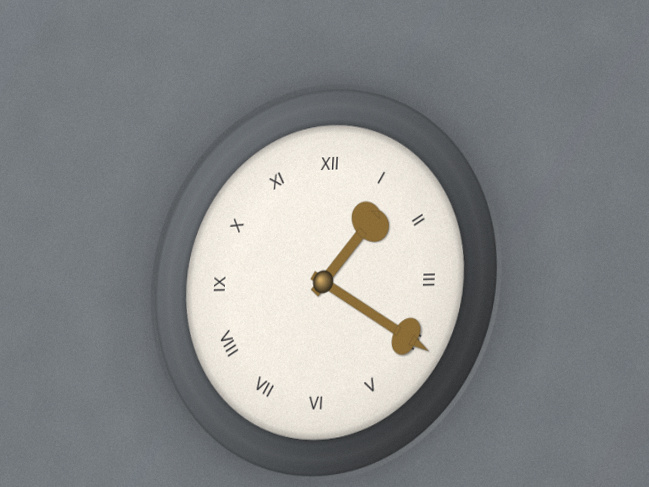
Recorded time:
h=1 m=20
